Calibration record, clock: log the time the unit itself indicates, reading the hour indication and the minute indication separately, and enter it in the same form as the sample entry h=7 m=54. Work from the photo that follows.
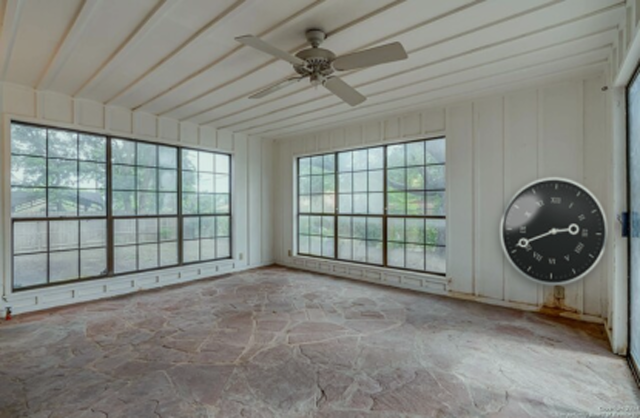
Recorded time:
h=2 m=41
